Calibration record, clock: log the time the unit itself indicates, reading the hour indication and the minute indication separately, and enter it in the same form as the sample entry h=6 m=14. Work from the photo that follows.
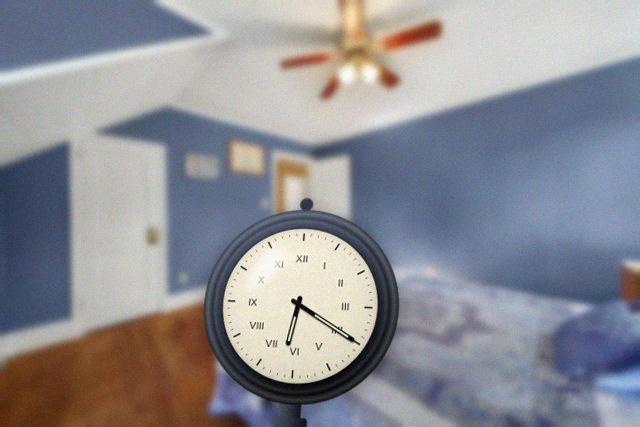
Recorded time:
h=6 m=20
